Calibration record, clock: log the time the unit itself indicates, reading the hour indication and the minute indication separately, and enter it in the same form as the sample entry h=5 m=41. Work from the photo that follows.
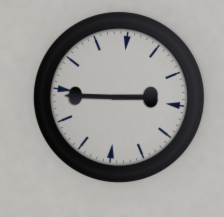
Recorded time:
h=2 m=44
